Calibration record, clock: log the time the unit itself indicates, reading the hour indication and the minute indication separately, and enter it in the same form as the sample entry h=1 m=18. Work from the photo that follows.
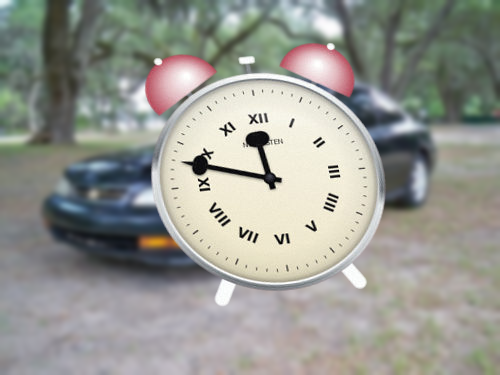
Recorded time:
h=11 m=48
